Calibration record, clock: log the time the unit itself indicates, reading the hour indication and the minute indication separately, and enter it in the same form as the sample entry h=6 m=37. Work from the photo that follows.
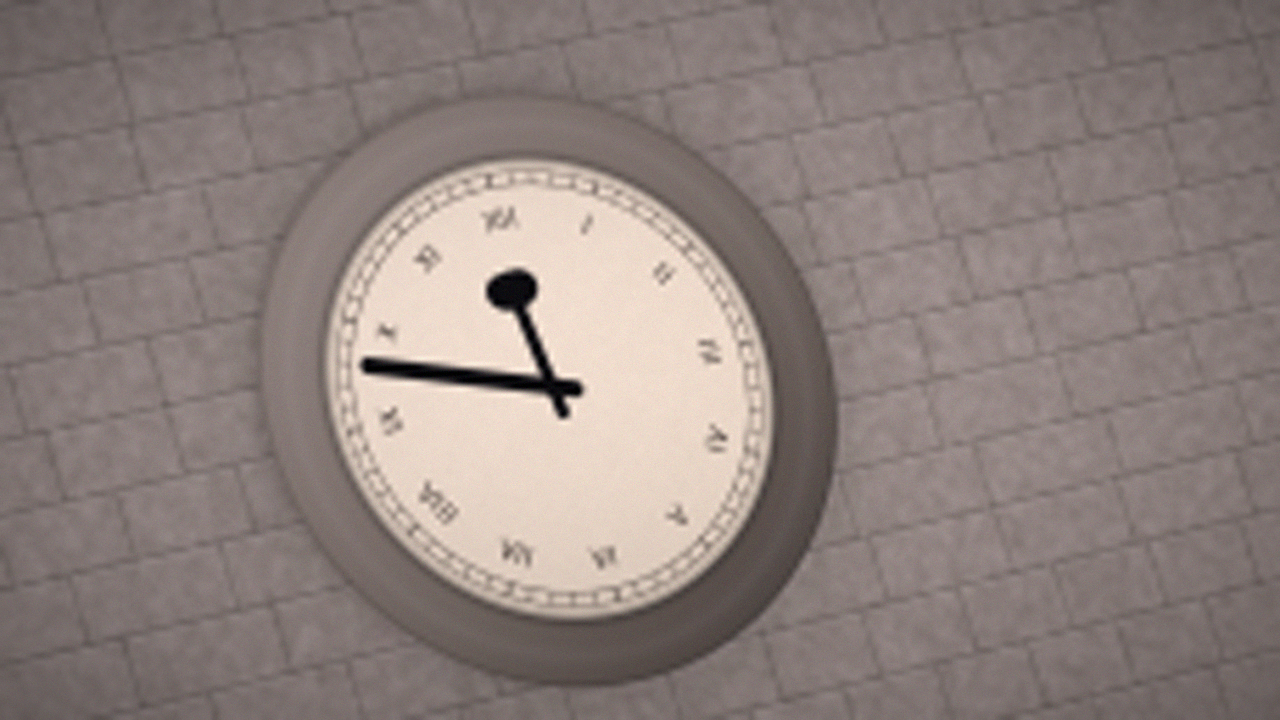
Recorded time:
h=11 m=48
